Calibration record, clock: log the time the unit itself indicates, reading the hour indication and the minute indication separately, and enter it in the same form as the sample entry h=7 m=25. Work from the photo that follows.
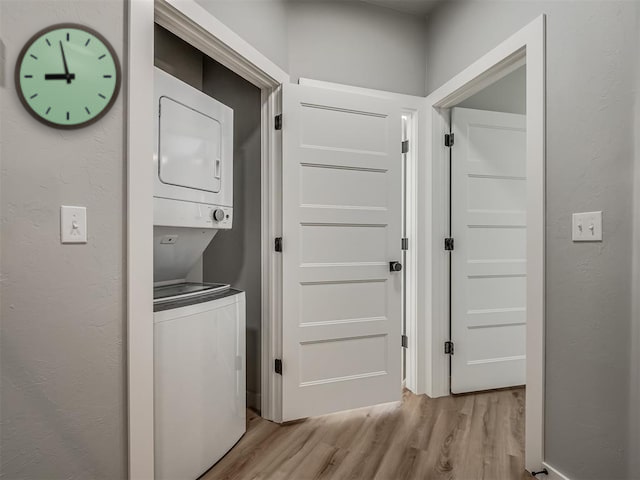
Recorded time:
h=8 m=58
